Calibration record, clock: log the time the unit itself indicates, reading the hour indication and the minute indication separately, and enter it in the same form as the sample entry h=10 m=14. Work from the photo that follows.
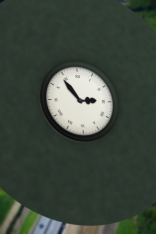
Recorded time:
h=2 m=54
